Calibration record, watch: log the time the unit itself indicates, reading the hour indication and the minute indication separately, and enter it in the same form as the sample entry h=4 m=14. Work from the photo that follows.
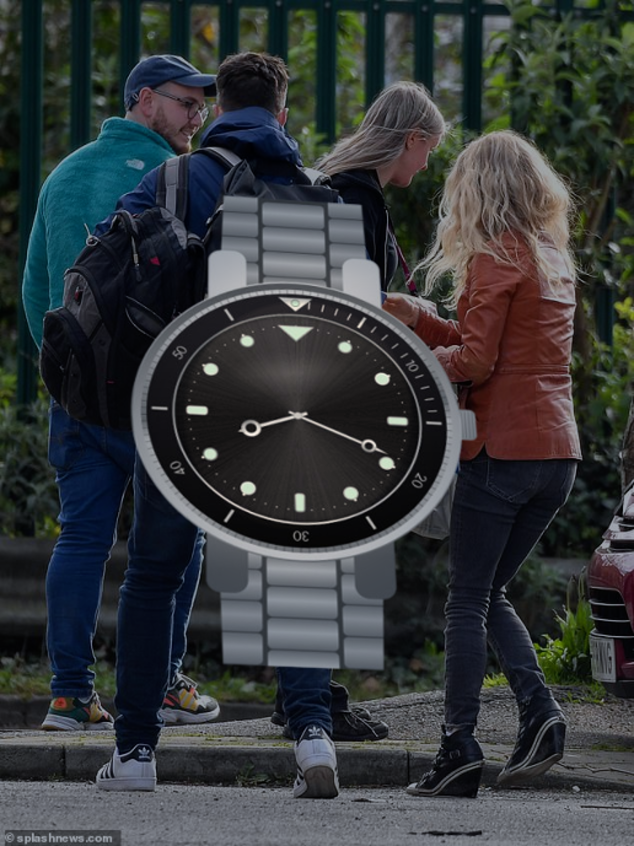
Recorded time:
h=8 m=19
